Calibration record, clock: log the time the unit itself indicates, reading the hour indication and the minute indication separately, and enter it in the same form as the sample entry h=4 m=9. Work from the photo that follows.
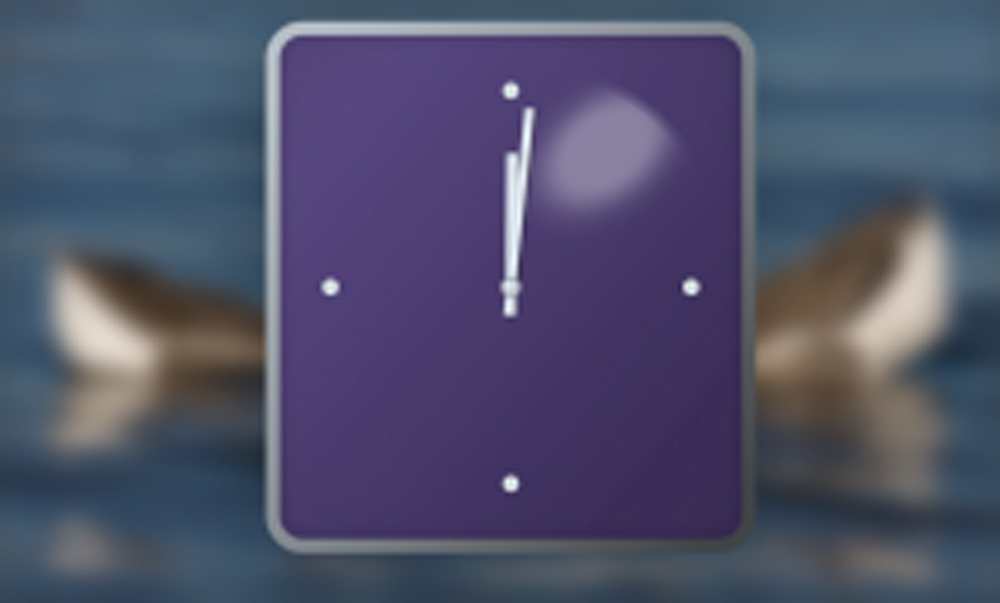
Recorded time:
h=12 m=1
